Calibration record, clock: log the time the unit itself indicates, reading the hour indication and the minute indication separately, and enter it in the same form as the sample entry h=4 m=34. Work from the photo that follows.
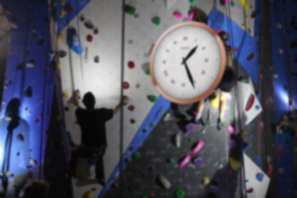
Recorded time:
h=1 m=26
